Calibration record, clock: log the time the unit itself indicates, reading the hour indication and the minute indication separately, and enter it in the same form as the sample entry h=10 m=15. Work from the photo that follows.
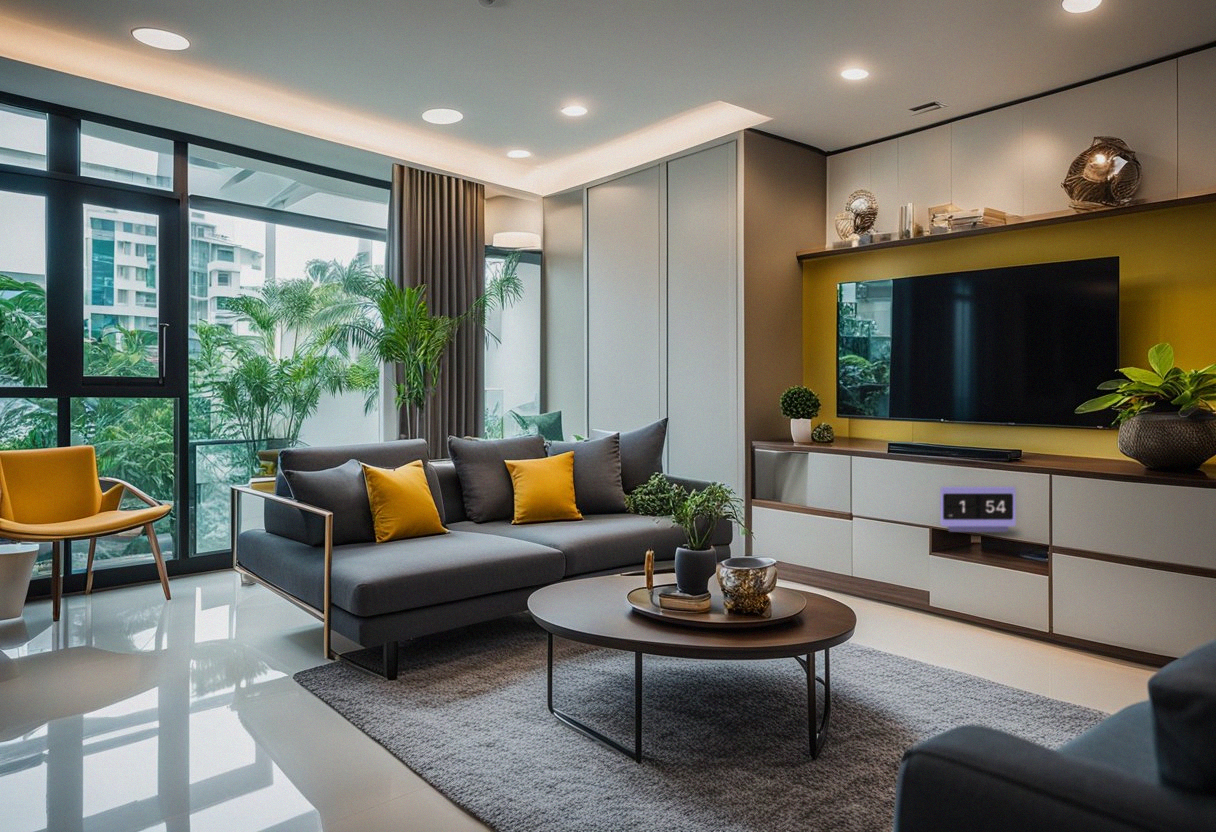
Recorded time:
h=1 m=54
